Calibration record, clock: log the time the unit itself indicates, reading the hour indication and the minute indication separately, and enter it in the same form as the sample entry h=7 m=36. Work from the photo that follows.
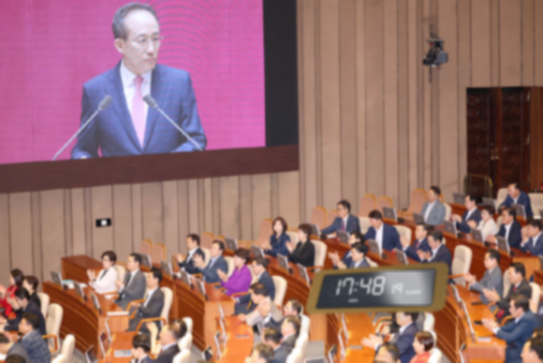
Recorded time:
h=17 m=48
